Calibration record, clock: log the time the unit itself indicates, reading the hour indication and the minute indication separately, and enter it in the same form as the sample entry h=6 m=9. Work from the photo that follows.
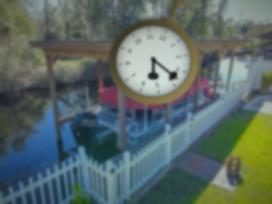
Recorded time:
h=5 m=18
